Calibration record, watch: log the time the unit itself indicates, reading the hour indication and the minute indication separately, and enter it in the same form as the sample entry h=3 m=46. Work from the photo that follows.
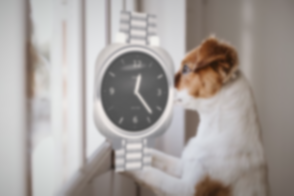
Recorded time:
h=12 m=23
